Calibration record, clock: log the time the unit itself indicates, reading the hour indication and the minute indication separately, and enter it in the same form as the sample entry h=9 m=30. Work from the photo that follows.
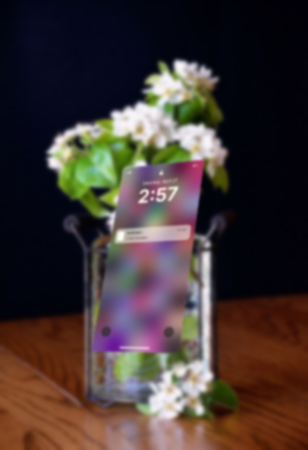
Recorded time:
h=2 m=57
